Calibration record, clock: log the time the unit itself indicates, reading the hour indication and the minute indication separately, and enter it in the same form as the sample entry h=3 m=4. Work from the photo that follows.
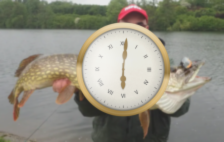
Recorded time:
h=6 m=1
